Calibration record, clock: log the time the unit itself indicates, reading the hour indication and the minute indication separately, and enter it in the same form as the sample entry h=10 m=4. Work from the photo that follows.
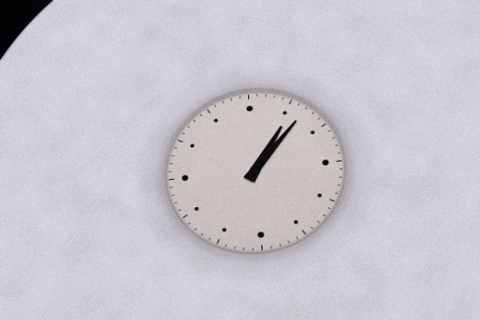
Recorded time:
h=1 m=7
